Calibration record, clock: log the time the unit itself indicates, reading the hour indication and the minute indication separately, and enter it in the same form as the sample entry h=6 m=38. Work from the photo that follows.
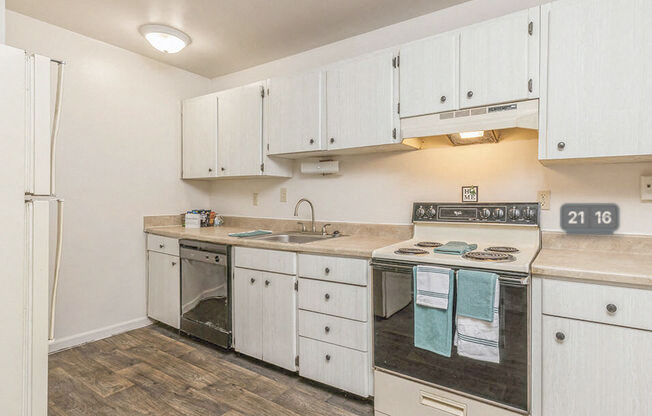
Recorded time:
h=21 m=16
